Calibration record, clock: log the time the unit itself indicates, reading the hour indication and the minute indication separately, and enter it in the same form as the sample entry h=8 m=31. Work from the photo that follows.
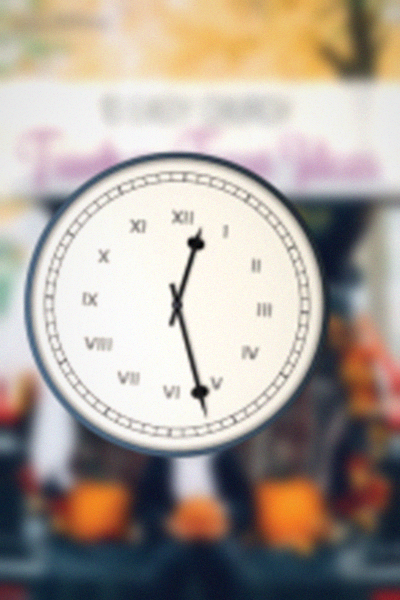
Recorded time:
h=12 m=27
